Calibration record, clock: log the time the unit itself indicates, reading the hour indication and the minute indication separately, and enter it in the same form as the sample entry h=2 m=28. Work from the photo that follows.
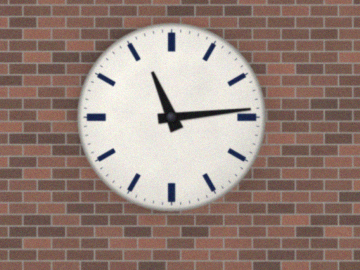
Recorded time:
h=11 m=14
